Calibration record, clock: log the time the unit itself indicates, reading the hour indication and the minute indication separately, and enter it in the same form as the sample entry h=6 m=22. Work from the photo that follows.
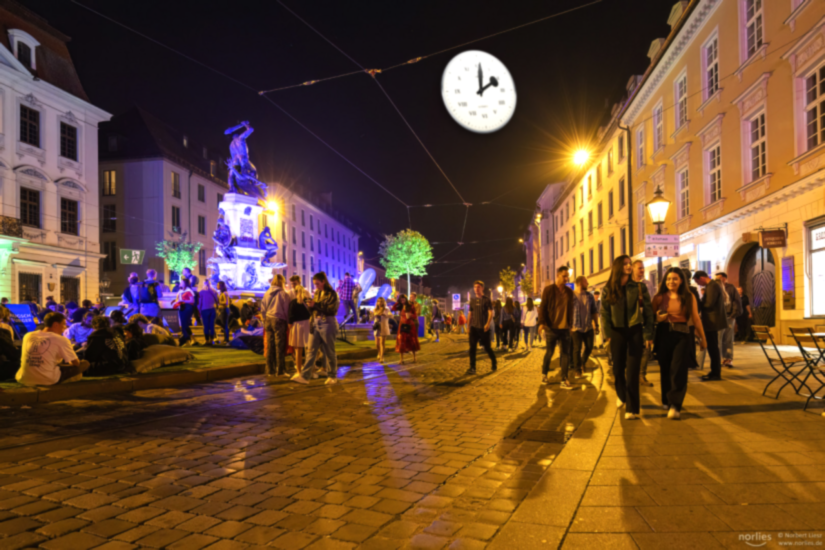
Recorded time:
h=2 m=1
